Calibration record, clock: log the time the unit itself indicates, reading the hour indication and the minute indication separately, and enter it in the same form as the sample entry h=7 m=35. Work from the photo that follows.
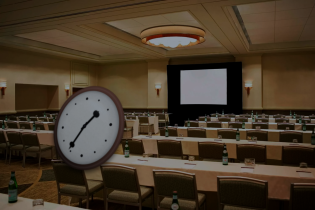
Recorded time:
h=1 m=36
